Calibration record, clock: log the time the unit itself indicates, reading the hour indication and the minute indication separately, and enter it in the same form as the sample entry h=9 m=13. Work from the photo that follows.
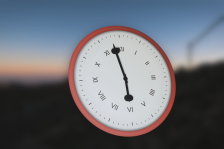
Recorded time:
h=5 m=58
